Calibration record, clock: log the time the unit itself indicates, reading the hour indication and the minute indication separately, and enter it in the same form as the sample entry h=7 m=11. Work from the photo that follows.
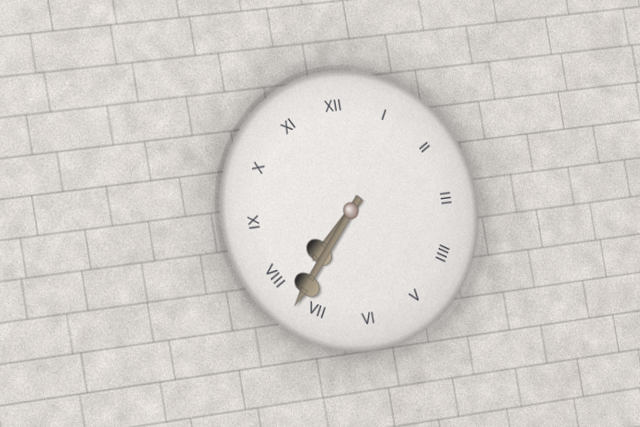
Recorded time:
h=7 m=37
